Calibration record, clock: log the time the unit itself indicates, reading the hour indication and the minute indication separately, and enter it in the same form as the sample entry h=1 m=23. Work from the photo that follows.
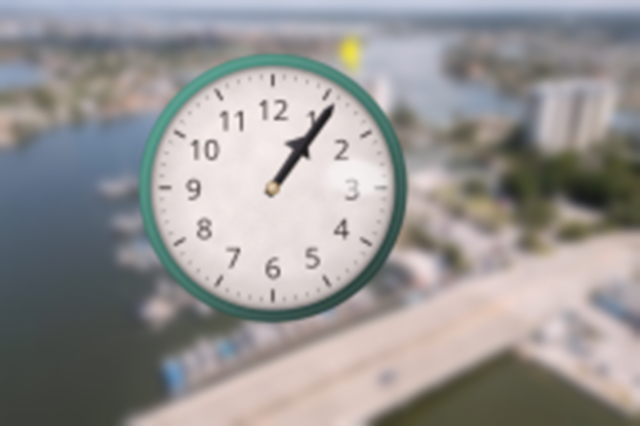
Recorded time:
h=1 m=6
